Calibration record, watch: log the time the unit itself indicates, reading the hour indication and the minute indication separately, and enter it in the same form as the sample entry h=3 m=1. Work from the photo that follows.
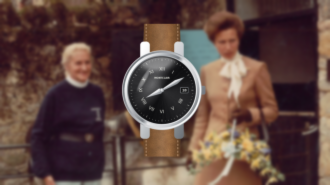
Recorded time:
h=8 m=10
